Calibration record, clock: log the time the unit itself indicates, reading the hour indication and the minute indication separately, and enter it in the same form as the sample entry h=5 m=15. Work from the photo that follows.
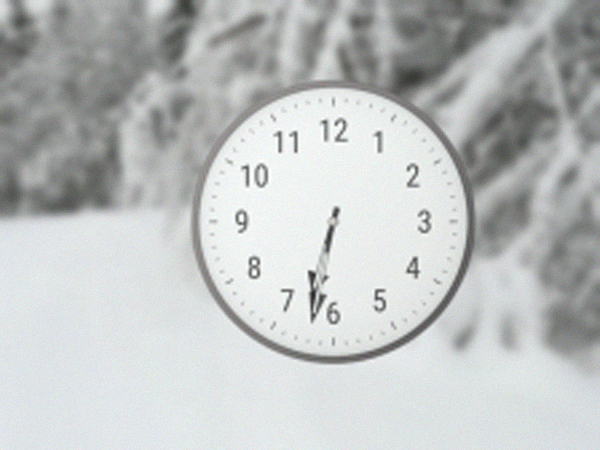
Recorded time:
h=6 m=32
